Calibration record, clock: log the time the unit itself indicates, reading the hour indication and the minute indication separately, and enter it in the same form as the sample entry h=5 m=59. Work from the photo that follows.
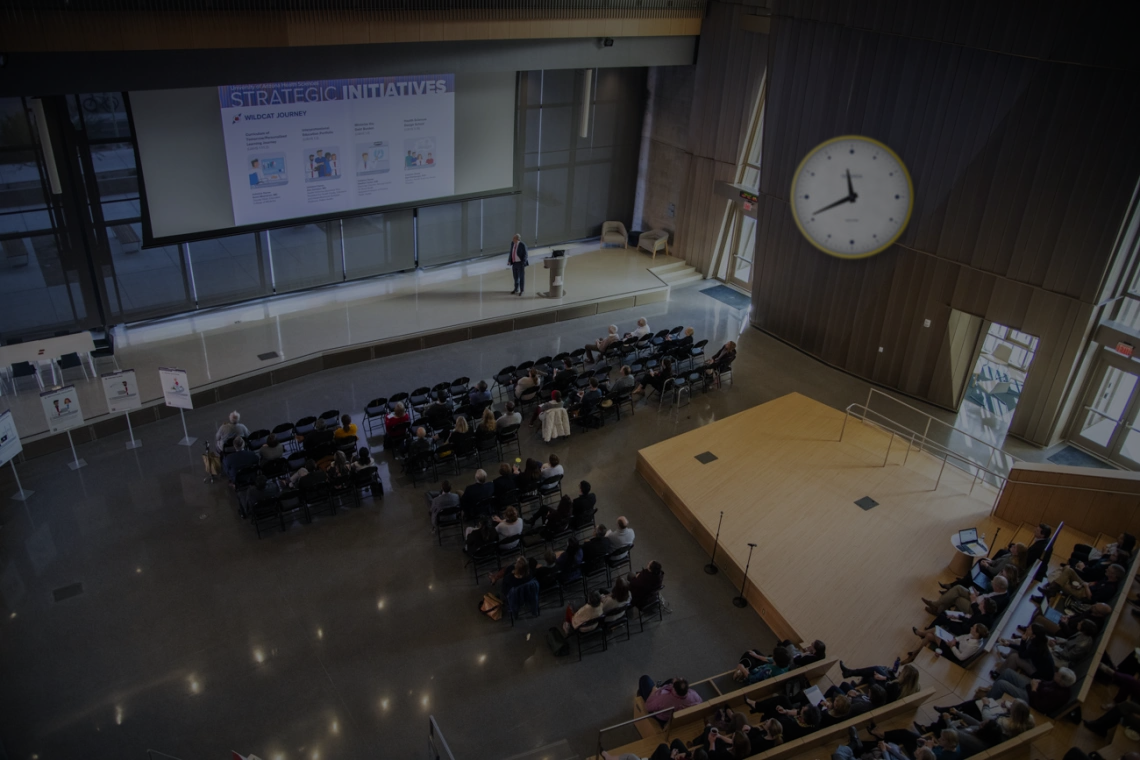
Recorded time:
h=11 m=41
